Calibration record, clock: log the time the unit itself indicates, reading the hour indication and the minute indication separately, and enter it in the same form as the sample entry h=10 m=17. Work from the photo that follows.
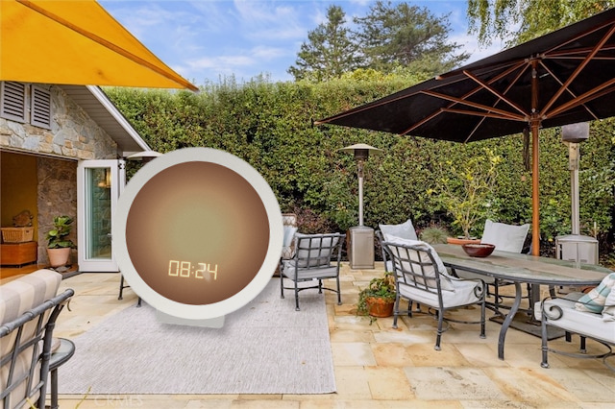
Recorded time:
h=8 m=24
